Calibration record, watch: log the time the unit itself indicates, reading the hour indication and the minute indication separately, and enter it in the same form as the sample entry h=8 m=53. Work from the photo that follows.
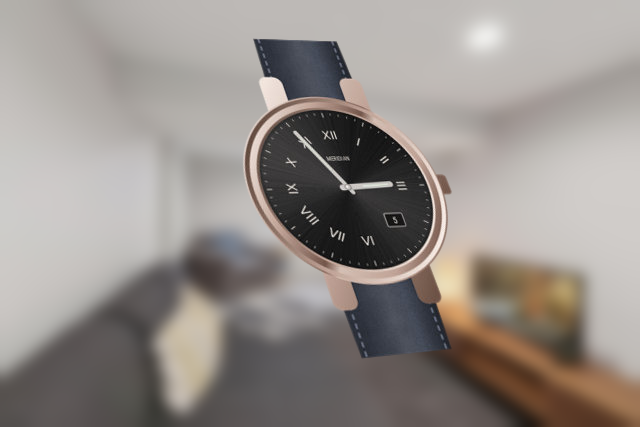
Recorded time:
h=2 m=55
